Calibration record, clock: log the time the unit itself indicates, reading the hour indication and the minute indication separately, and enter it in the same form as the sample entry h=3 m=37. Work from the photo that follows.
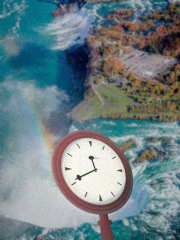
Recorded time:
h=11 m=41
